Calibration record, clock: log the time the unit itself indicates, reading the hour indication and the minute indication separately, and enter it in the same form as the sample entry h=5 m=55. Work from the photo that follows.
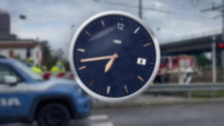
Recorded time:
h=6 m=42
